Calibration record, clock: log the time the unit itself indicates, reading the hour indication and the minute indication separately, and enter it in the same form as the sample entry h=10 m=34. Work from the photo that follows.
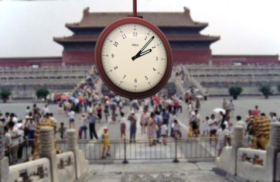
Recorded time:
h=2 m=7
